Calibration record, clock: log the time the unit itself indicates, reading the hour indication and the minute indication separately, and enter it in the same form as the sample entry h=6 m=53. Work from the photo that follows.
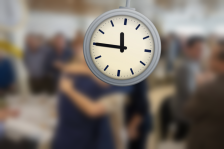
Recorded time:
h=11 m=45
